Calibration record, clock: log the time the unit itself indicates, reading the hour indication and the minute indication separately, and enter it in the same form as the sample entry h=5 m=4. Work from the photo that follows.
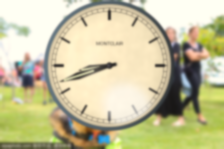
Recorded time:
h=8 m=42
